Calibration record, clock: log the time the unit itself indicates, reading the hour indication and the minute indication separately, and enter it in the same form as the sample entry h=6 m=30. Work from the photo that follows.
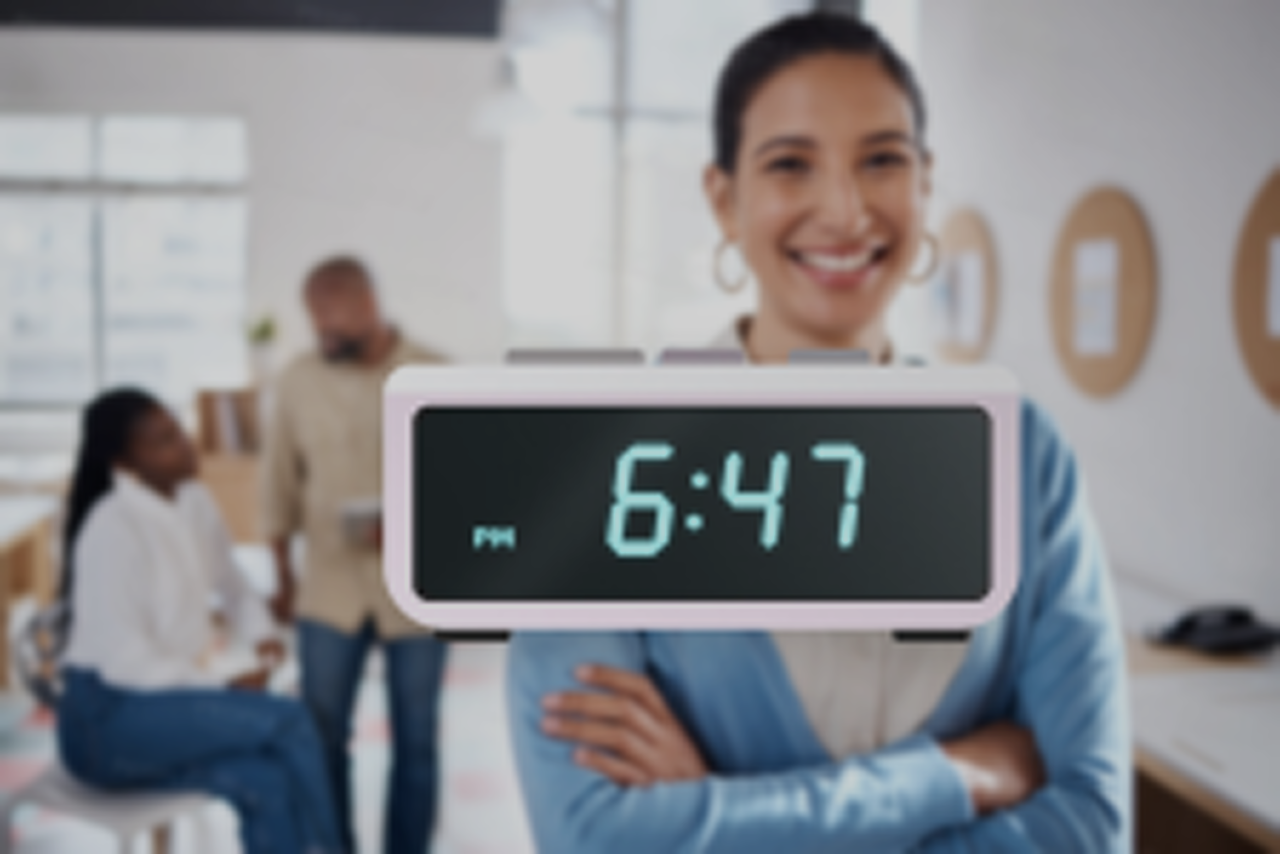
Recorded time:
h=6 m=47
